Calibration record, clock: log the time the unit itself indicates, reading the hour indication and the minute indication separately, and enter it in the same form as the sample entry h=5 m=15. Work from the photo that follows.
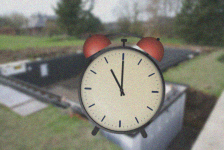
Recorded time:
h=11 m=0
